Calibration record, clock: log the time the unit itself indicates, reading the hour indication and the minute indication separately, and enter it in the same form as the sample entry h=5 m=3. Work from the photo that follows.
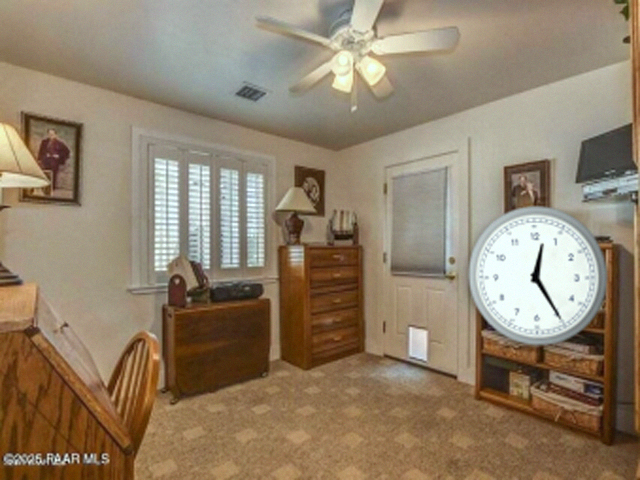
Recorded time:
h=12 m=25
